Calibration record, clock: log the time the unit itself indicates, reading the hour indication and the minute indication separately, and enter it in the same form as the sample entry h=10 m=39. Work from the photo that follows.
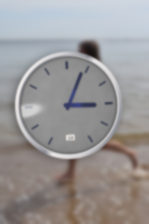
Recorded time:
h=3 m=4
